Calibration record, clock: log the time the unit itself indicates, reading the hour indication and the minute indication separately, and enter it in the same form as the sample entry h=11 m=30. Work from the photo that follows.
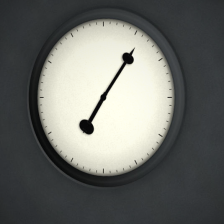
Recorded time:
h=7 m=6
